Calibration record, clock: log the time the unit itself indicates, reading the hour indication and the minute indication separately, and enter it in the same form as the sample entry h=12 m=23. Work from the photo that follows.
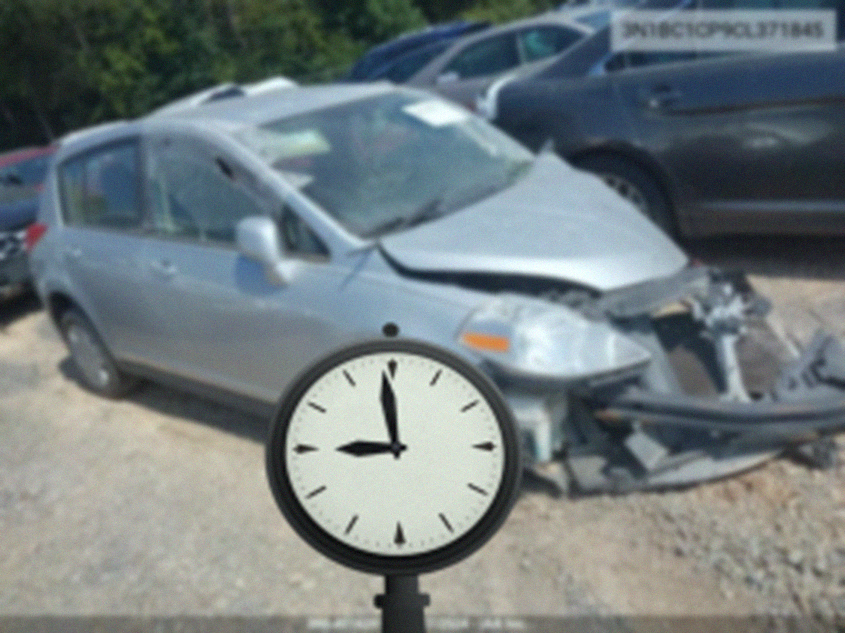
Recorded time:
h=8 m=59
